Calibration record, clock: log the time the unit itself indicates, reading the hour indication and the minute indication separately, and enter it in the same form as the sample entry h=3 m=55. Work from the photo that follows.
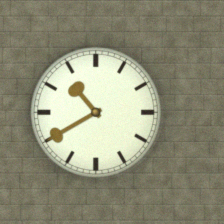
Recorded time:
h=10 m=40
